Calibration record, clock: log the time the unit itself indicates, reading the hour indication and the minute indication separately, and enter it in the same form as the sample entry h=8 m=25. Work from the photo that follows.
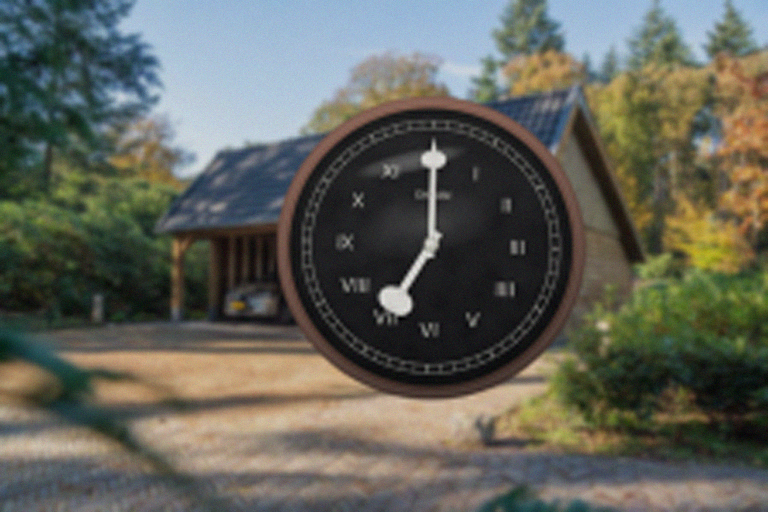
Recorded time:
h=7 m=0
